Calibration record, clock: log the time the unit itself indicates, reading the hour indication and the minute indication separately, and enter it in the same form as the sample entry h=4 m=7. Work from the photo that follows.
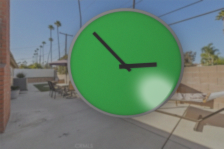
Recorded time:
h=2 m=53
